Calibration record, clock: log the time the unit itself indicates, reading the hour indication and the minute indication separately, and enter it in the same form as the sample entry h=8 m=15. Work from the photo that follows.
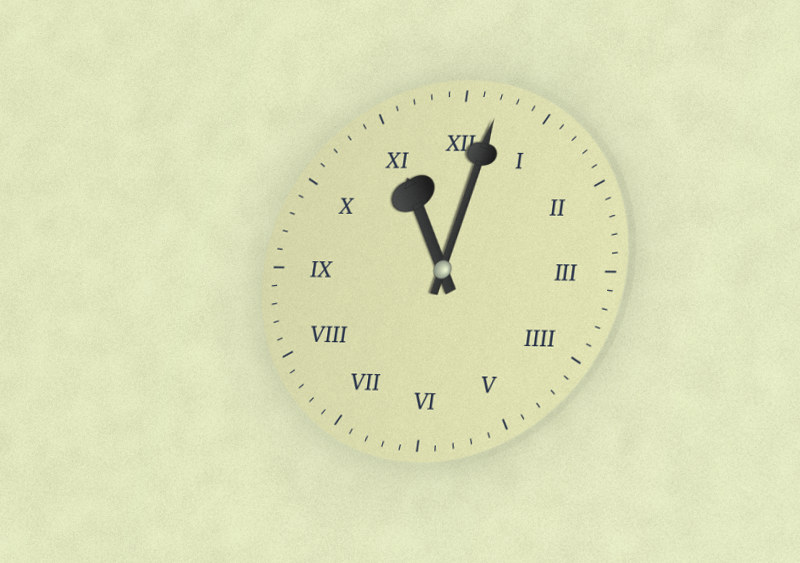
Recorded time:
h=11 m=2
